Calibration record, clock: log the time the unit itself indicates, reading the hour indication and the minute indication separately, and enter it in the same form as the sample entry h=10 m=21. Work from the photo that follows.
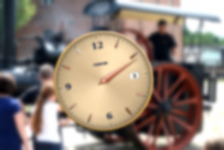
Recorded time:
h=2 m=11
